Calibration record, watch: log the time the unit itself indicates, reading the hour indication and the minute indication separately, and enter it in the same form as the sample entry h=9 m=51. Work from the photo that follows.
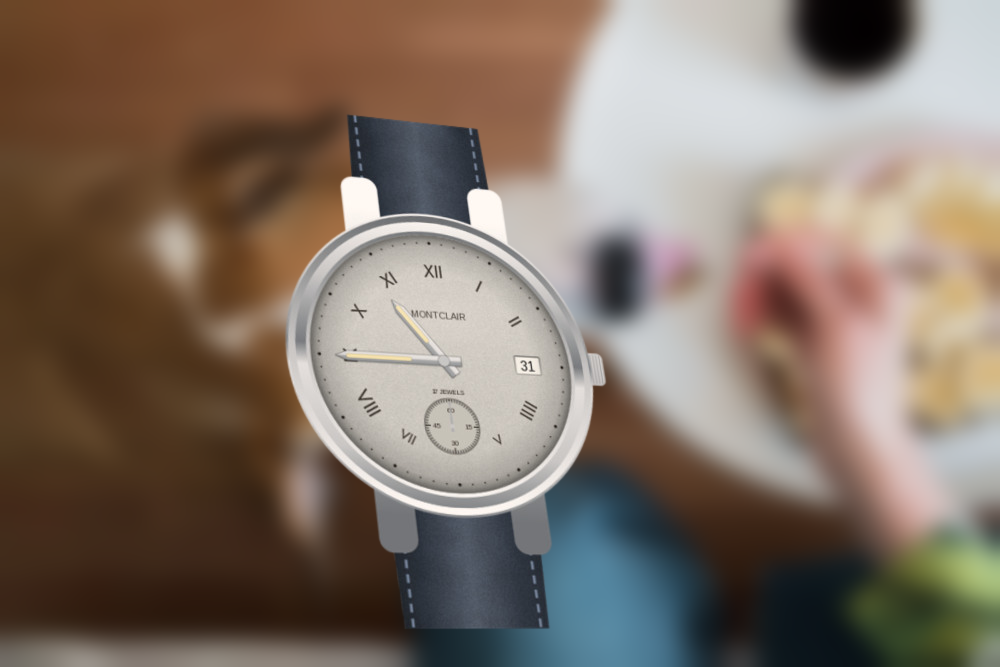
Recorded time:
h=10 m=45
